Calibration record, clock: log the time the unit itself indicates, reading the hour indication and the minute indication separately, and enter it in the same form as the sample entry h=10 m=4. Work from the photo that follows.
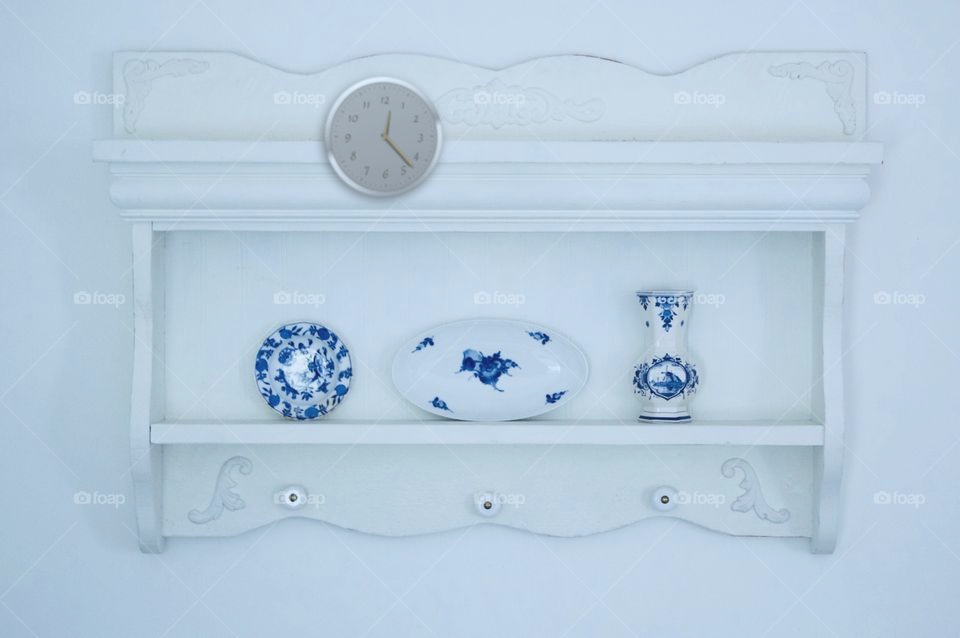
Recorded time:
h=12 m=23
